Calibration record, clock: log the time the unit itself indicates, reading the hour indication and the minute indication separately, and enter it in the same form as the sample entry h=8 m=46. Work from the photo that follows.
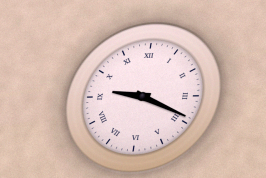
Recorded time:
h=9 m=19
